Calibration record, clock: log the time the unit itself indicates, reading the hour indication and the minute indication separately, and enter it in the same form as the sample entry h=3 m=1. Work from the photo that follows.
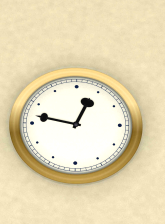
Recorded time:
h=12 m=47
